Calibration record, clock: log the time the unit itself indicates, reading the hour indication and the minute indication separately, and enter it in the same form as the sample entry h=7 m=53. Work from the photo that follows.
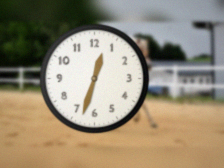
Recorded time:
h=12 m=33
